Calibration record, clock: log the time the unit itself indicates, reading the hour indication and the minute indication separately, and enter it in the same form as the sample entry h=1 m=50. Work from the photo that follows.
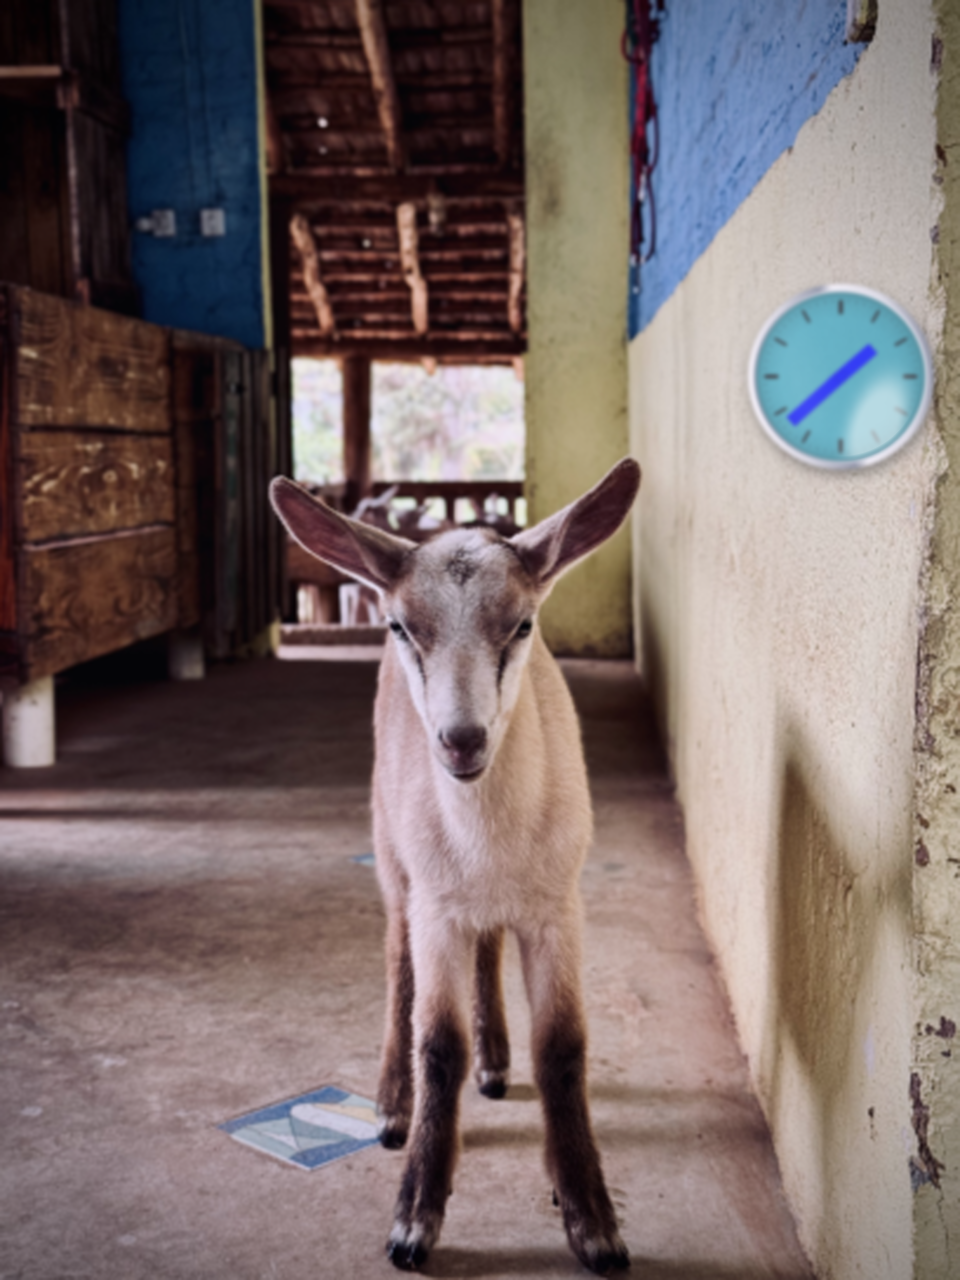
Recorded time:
h=1 m=38
